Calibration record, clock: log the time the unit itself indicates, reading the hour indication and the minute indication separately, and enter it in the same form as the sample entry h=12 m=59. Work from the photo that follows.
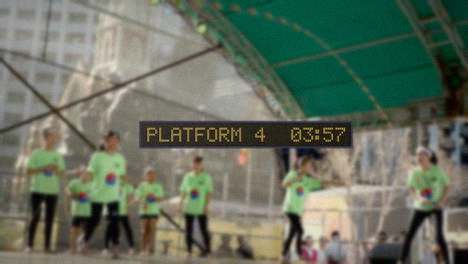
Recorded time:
h=3 m=57
